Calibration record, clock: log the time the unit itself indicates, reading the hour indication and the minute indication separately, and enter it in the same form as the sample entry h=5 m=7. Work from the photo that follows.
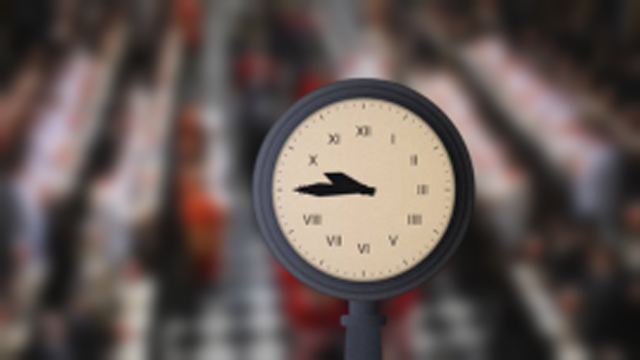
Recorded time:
h=9 m=45
